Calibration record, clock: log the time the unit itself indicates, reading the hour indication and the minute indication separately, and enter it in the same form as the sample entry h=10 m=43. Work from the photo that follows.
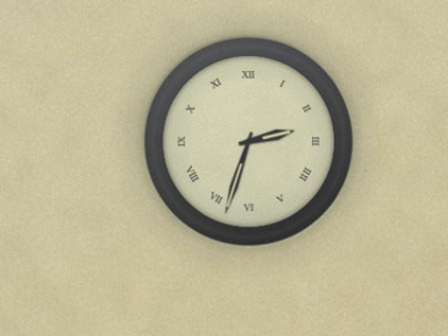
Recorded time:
h=2 m=33
